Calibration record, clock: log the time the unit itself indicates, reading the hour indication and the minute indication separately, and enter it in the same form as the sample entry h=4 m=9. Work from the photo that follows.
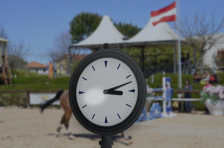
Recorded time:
h=3 m=12
